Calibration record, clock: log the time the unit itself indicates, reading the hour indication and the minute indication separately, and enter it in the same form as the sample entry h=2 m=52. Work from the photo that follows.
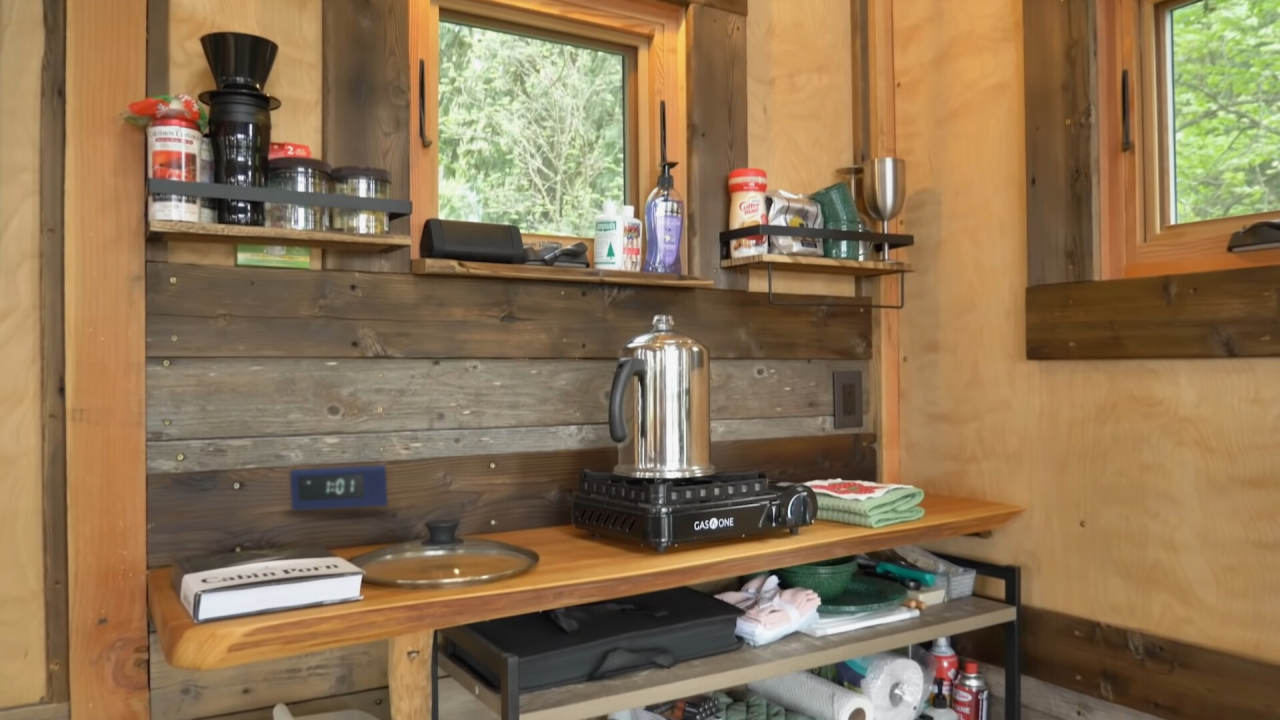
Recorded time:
h=1 m=1
